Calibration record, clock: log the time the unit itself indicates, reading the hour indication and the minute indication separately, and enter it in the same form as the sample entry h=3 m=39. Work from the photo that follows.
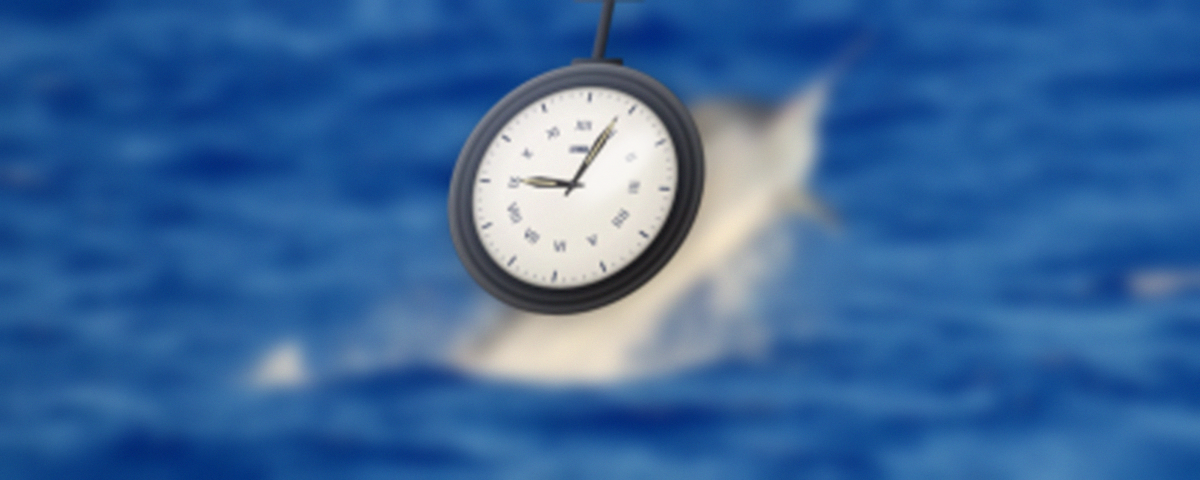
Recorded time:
h=9 m=4
